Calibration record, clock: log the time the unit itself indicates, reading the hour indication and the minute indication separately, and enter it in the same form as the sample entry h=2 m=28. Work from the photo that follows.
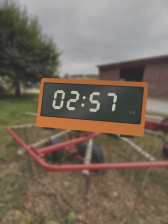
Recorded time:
h=2 m=57
